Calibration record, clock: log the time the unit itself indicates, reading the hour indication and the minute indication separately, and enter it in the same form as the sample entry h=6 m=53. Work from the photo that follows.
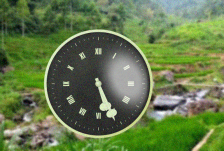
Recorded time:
h=5 m=26
